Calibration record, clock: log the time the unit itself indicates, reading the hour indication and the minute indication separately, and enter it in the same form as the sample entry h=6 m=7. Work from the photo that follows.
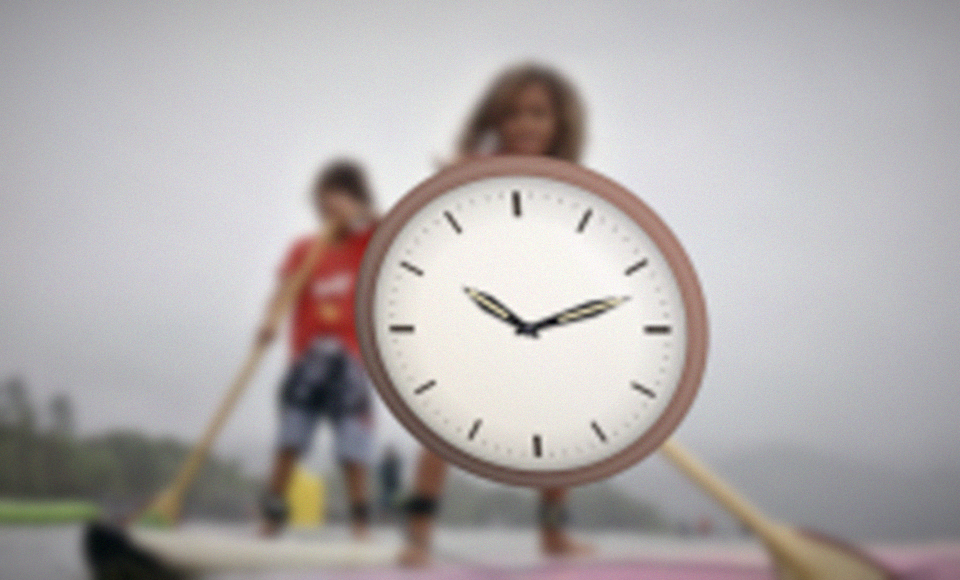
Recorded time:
h=10 m=12
